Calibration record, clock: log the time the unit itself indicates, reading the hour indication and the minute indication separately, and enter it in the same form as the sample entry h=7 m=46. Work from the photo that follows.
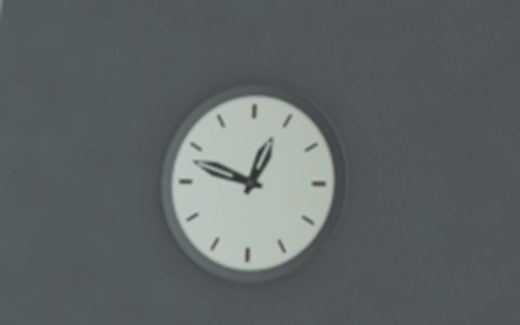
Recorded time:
h=12 m=48
